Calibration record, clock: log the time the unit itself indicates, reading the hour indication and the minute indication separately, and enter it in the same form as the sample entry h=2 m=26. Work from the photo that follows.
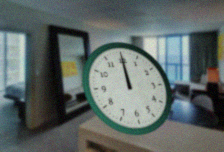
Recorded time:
h=12 m=0
